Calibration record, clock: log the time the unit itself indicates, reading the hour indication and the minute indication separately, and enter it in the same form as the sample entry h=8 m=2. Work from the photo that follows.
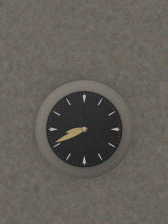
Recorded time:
h=8 m=41
